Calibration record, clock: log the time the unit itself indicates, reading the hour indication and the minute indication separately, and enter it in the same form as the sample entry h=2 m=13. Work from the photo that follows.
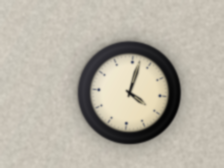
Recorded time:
h=4 m=2
